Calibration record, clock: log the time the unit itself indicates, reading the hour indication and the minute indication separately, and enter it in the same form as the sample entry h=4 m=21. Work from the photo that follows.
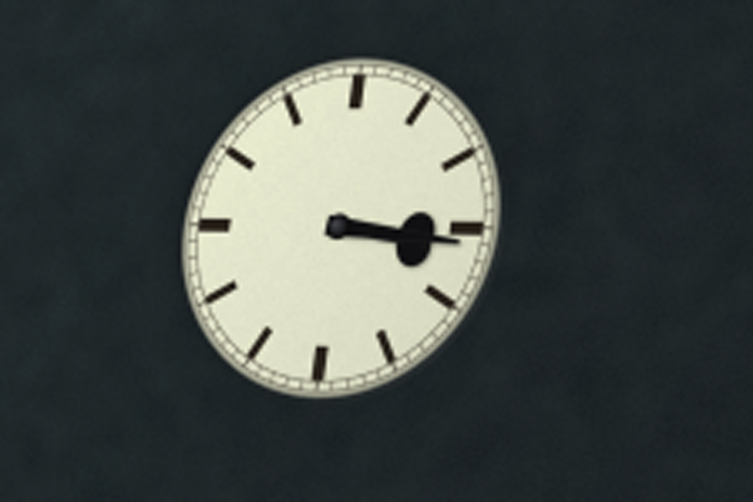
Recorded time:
h=3 m=16
